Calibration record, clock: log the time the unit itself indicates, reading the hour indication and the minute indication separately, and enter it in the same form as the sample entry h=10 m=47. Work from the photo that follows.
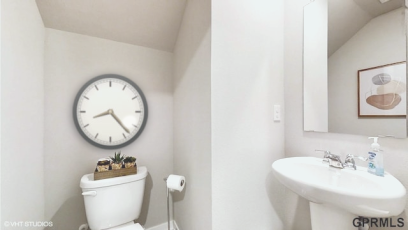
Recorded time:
h=8 m=23
